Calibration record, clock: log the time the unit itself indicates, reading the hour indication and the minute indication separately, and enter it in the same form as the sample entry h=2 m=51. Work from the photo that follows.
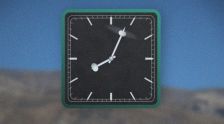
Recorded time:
h=8 m=4
